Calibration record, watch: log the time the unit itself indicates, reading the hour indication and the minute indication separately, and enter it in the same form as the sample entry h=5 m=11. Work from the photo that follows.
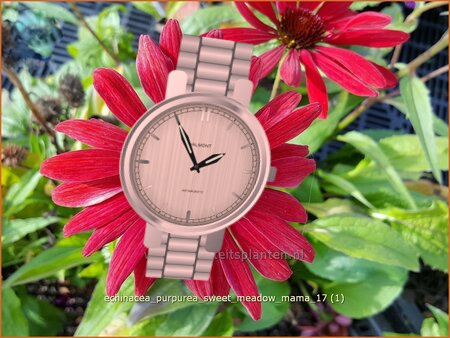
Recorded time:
h=1 m=55
